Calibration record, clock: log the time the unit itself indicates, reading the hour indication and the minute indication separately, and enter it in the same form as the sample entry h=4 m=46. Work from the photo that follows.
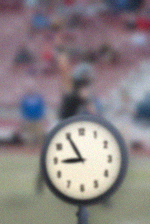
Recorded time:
h=8 m=55
